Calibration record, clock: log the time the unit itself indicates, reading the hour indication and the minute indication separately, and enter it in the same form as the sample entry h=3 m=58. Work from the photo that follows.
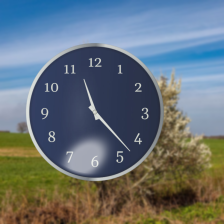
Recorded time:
h=11 m=23
